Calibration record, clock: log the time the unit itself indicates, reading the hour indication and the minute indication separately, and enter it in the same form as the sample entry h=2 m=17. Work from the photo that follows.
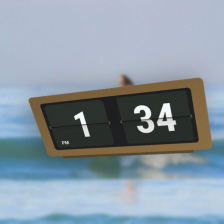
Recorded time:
h=1 m=34
